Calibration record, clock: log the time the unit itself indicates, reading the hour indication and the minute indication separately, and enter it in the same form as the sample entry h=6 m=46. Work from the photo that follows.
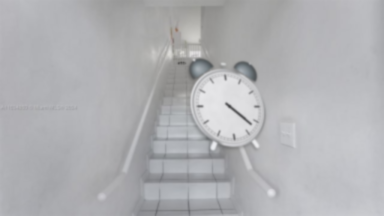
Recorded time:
h=4 m=22
